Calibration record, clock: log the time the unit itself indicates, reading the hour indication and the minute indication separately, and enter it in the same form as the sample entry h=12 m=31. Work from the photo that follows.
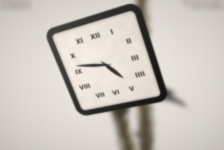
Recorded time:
h=4 m=47
